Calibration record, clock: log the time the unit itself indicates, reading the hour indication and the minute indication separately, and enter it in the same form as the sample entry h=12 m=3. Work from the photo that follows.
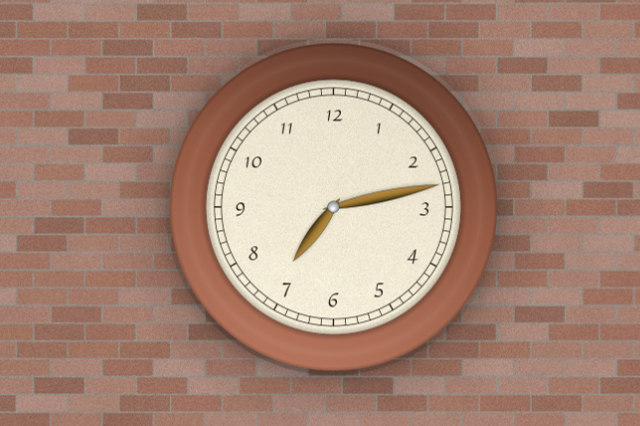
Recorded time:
h=7 m=13
